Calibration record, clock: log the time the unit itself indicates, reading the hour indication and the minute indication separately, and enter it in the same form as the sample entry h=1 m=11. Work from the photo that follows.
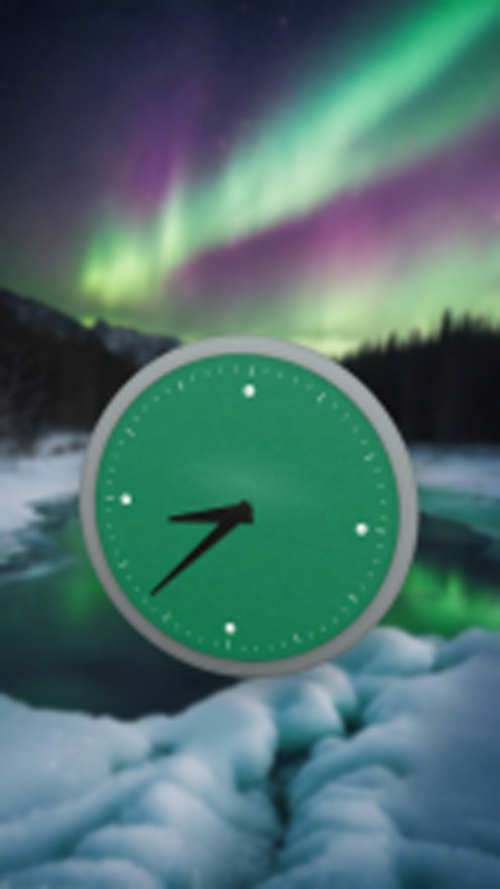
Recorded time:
h=8 m=37
